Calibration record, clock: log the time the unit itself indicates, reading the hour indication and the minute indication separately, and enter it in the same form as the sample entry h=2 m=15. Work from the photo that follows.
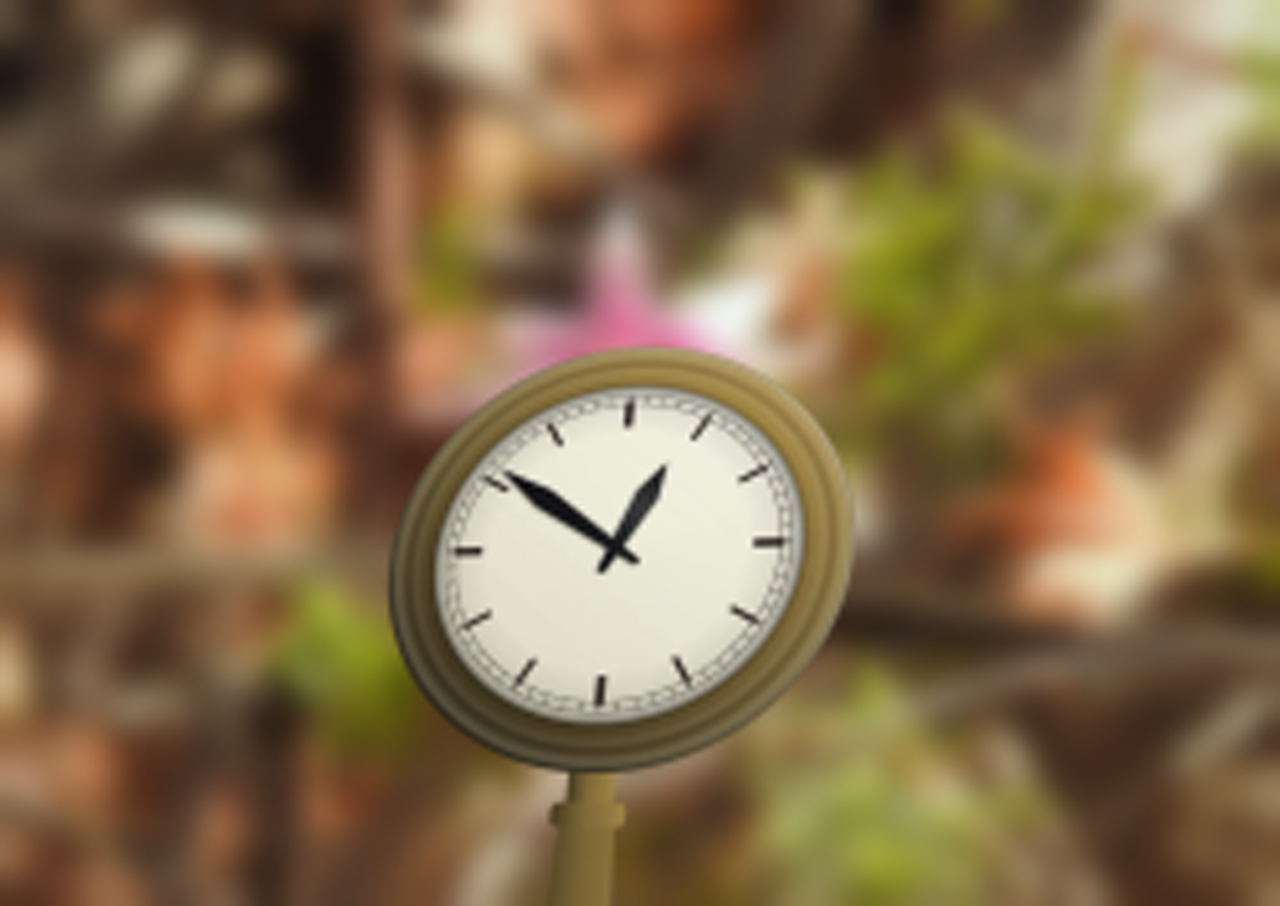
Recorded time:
h=12 m=51
